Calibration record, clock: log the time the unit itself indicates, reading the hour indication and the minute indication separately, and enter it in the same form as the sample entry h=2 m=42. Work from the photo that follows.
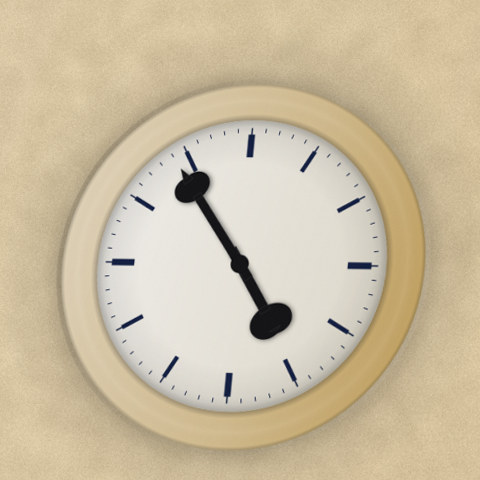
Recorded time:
h=4 m=54
